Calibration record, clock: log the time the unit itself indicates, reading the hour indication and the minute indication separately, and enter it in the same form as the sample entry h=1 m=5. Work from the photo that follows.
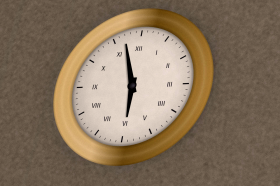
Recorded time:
h=5 m=57
